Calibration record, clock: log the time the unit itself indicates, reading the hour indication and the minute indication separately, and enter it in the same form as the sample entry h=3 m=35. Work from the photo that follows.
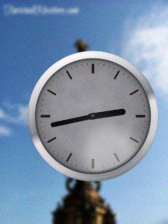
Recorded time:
h=2 m=43
